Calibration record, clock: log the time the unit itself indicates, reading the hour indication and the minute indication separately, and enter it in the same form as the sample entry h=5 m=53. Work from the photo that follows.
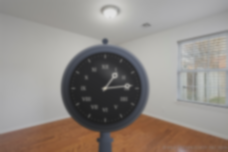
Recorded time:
h=1 m=14
